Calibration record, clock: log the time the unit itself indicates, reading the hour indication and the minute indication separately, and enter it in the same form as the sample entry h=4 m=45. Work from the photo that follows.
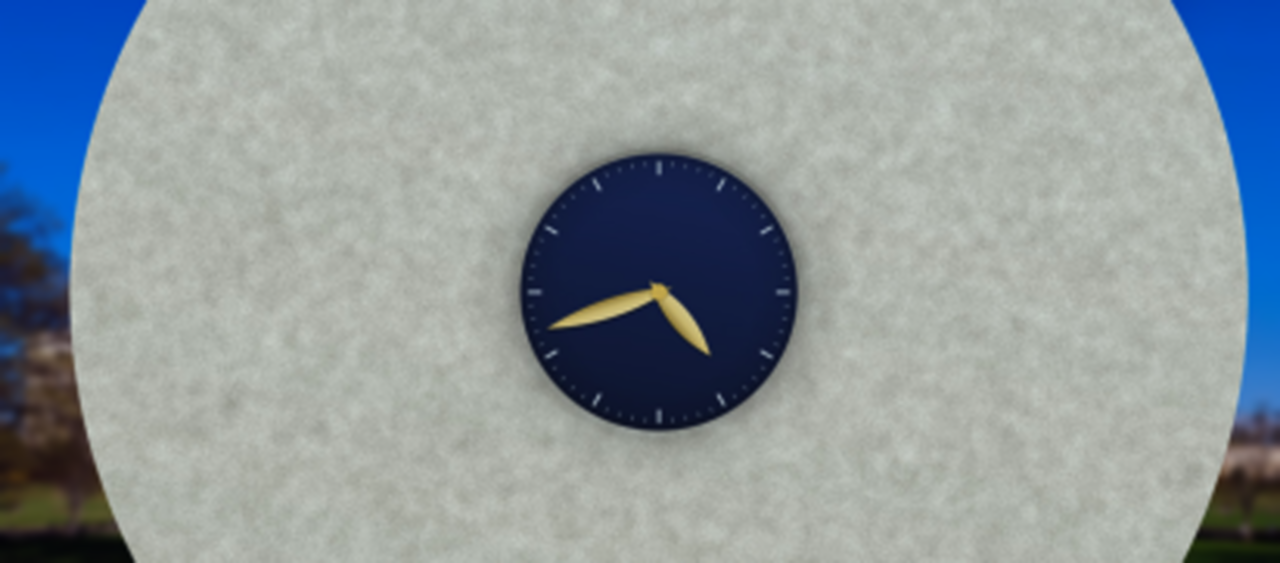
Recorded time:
h=4 m=42
